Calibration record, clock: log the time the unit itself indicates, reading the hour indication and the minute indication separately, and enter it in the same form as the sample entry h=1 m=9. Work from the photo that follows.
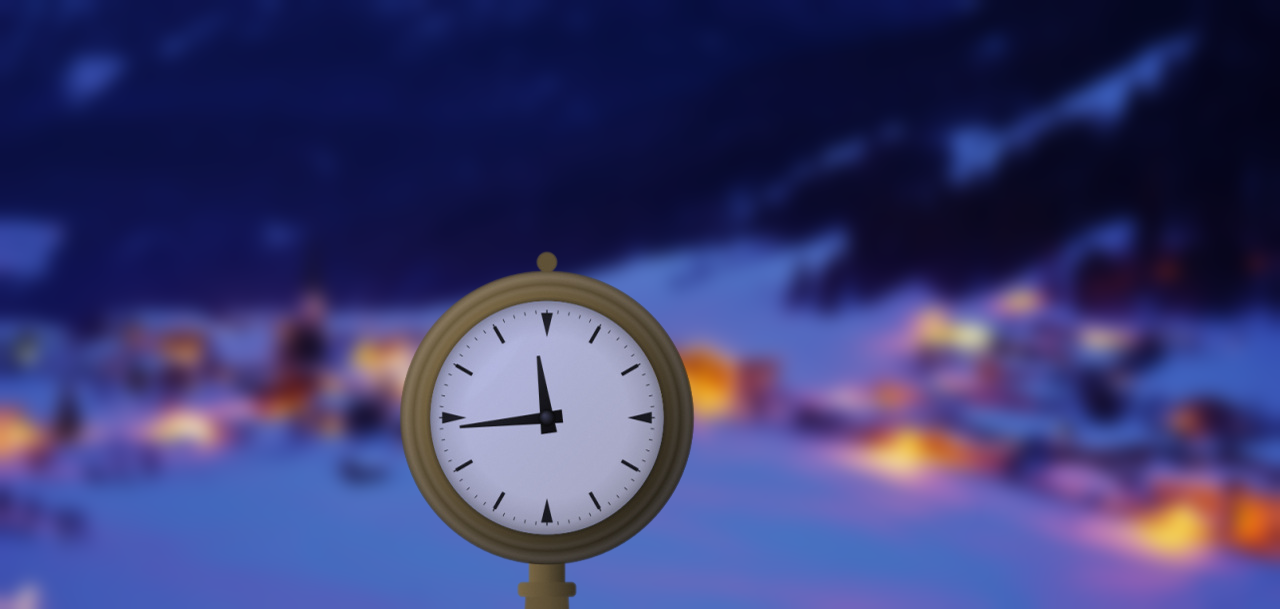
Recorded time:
h=11 m=44
